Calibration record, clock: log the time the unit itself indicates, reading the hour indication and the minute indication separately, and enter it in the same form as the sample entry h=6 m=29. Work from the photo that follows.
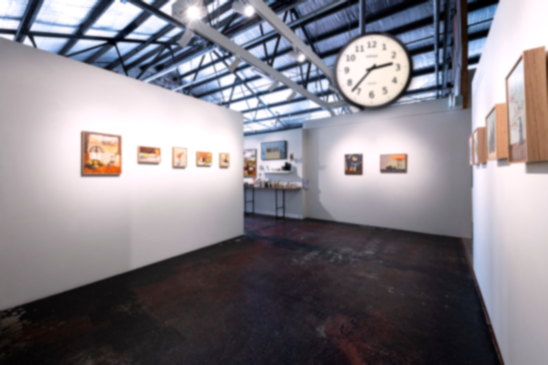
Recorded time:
h=2 m=37
